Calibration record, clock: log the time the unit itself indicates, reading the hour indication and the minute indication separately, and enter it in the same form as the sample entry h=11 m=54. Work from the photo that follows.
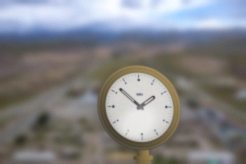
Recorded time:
h=1 m=52
